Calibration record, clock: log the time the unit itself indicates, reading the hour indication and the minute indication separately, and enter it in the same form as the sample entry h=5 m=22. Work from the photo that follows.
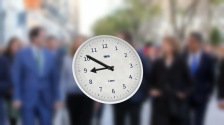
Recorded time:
h=8 m=51
